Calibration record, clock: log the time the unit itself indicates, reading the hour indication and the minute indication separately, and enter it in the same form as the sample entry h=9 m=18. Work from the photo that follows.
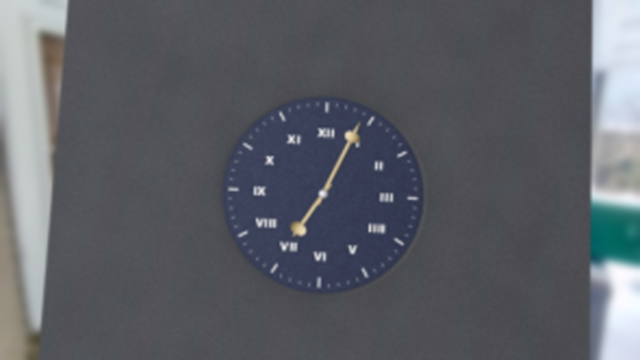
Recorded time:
h=7 m=4
